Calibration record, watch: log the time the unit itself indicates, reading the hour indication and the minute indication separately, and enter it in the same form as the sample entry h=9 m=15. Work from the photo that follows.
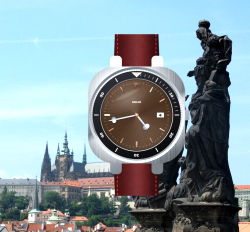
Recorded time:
h=4 m=43
